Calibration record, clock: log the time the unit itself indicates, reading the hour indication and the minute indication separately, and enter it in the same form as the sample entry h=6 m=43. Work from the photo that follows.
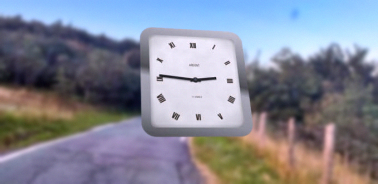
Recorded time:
h=2 m=46
